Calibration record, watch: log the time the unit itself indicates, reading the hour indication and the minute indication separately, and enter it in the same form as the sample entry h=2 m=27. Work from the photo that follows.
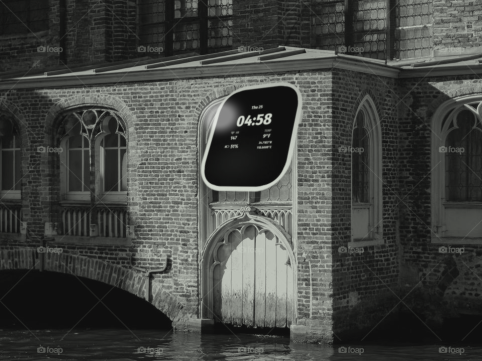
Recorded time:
h=4 m=58
